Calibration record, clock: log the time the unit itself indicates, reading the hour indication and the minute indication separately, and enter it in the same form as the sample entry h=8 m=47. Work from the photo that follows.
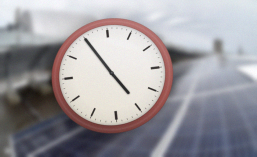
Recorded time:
h=4 m=55
